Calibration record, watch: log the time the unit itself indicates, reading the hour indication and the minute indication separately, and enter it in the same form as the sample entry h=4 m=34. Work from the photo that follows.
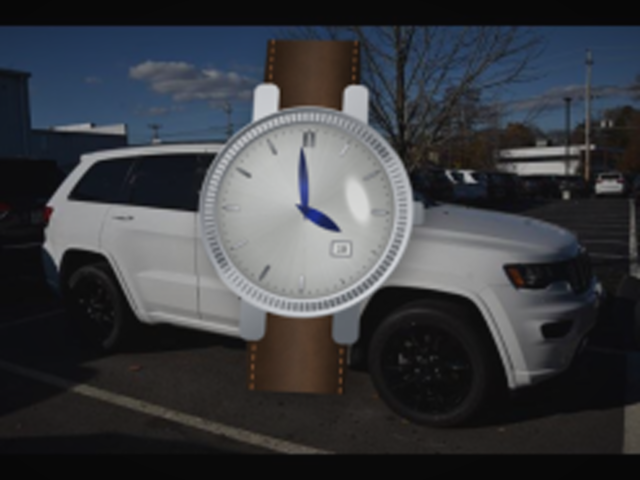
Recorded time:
h=3 m=59
